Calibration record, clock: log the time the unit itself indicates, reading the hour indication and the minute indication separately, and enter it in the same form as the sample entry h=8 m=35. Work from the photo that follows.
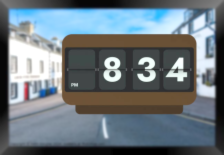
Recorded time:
h=8 m=34
